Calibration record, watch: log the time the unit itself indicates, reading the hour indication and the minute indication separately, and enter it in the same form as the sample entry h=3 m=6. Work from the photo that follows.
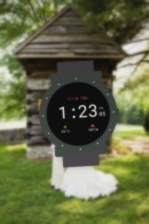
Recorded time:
h=1 m=23
